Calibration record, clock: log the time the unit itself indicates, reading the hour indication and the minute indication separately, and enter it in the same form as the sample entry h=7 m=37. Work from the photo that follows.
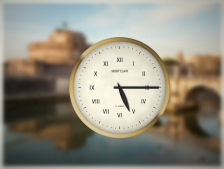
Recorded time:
h=5 m=15
